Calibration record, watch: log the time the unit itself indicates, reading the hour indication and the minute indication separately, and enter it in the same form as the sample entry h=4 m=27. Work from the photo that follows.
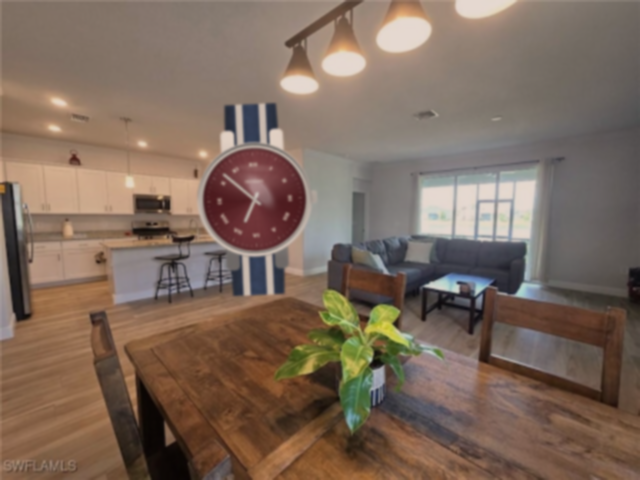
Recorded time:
h=6 m=52
